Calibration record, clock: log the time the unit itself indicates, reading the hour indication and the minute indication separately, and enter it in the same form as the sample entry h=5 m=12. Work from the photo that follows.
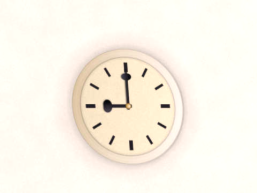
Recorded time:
h=9 m=0
